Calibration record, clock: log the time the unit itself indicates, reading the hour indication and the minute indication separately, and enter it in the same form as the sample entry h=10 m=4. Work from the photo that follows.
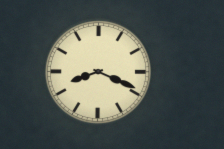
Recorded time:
h=8 m=19
